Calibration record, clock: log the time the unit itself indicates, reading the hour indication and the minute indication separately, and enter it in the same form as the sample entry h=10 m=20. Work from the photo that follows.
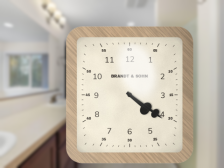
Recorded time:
h=4 m=21
